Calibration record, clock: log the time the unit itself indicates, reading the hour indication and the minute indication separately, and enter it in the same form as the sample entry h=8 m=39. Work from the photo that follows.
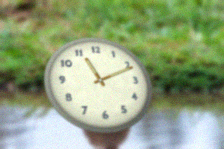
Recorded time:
h=11 m=11
